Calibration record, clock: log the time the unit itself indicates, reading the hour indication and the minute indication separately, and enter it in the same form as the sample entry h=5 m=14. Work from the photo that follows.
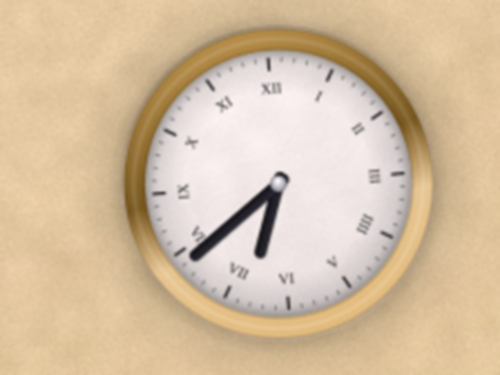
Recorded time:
h=6 m=39
